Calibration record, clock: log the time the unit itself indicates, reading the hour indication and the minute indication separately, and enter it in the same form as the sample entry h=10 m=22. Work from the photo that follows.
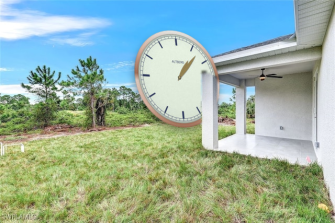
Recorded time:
h=1 m=7
